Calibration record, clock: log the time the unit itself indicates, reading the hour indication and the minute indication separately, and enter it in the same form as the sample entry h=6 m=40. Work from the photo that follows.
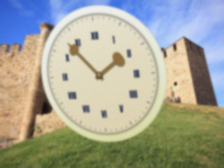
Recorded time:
h=1 m=53
